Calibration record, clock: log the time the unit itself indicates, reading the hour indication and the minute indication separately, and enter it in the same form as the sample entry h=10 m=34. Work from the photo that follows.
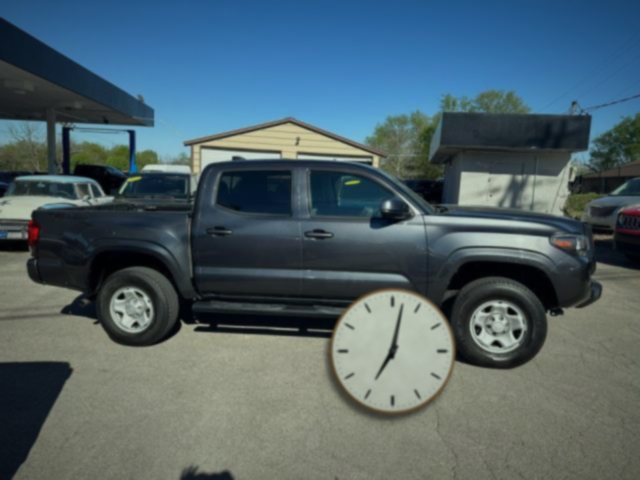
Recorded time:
h=7 m=2
